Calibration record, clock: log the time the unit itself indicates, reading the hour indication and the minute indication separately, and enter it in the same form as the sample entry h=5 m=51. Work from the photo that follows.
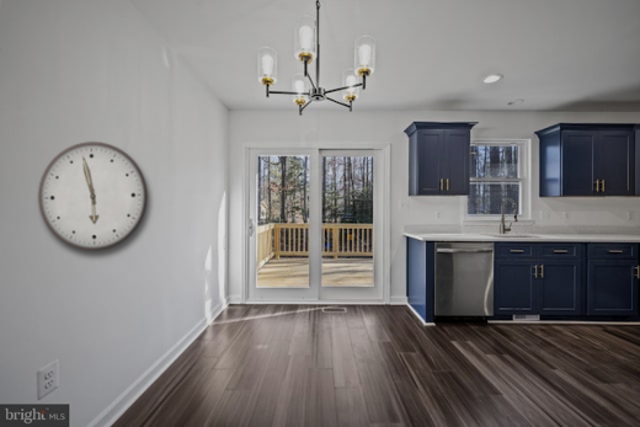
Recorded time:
h=5 m=58
